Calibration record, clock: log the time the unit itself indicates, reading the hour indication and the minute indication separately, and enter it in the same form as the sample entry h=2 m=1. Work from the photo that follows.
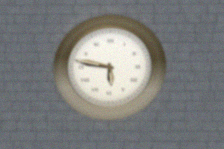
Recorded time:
h=5 m=47
